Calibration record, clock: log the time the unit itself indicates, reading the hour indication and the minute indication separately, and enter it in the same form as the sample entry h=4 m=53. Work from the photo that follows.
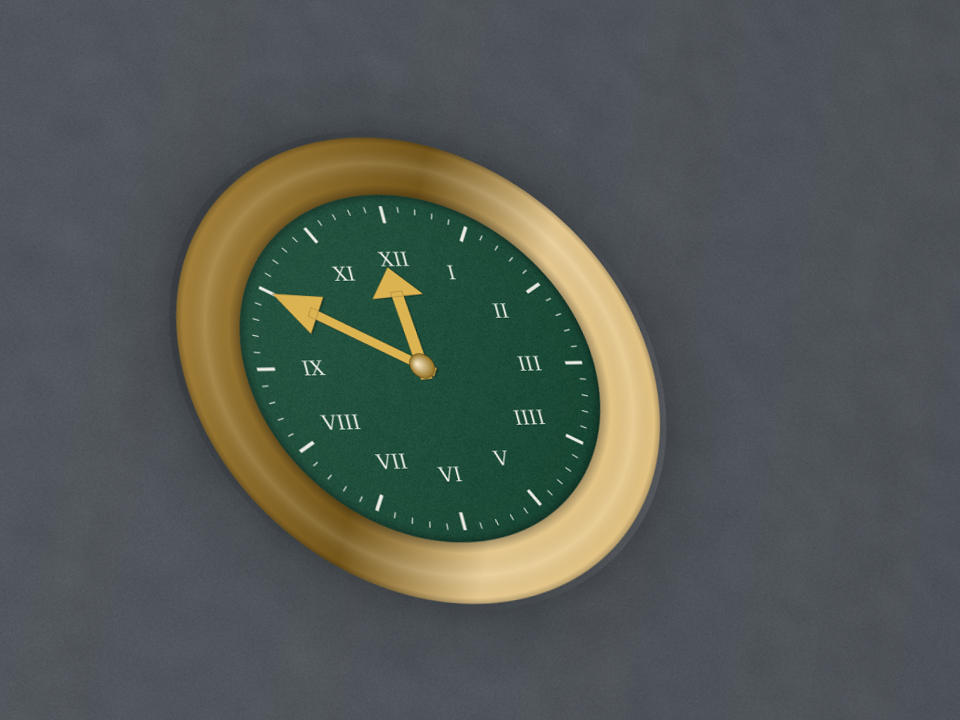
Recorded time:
h=11 m=50
